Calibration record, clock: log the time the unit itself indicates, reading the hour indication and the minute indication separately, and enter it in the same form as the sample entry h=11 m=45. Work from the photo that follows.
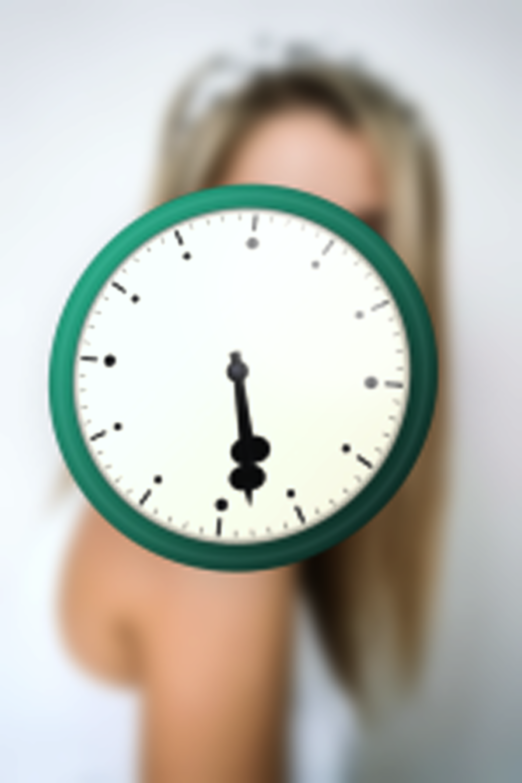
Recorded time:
h=5 m=28
